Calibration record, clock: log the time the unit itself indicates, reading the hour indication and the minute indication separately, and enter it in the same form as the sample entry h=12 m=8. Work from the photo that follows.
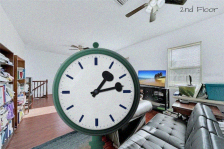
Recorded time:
h=1 m=13
